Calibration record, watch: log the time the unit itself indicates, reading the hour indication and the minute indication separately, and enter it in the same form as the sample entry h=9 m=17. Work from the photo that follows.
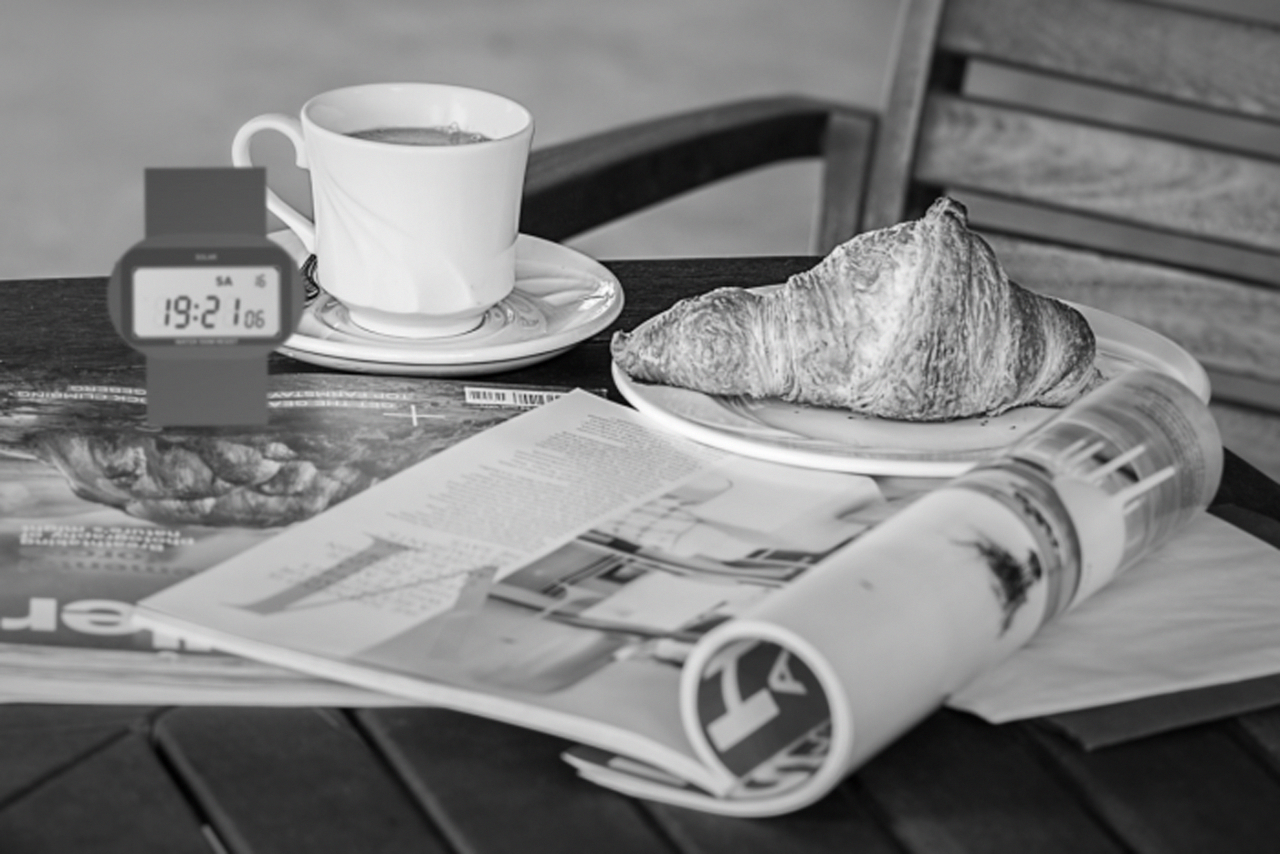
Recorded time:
h=19 m=21
